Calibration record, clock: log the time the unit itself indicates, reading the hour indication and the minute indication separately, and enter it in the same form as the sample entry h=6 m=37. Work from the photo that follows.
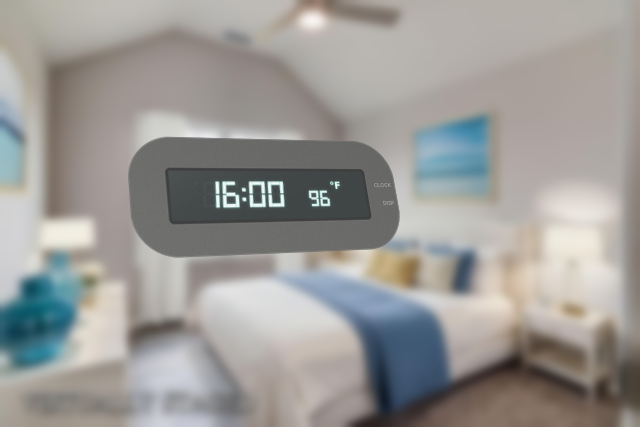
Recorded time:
h=16 m=0
